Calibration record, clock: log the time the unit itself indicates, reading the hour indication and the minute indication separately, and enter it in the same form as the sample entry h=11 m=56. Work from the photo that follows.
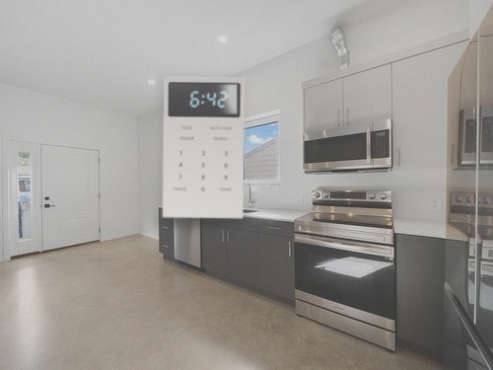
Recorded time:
h=6 m=42
